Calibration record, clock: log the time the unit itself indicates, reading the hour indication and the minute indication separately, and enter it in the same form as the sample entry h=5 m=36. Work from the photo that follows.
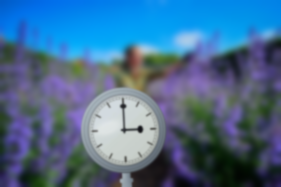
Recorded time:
h=3 m=0
